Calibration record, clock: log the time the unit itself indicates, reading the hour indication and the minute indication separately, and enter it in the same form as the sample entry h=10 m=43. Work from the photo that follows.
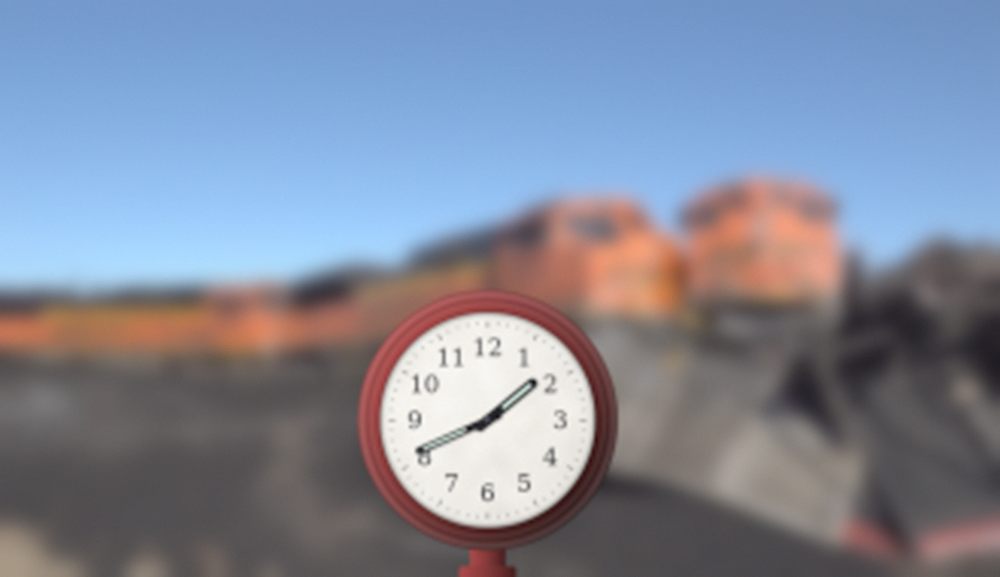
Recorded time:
h=1 m=41
